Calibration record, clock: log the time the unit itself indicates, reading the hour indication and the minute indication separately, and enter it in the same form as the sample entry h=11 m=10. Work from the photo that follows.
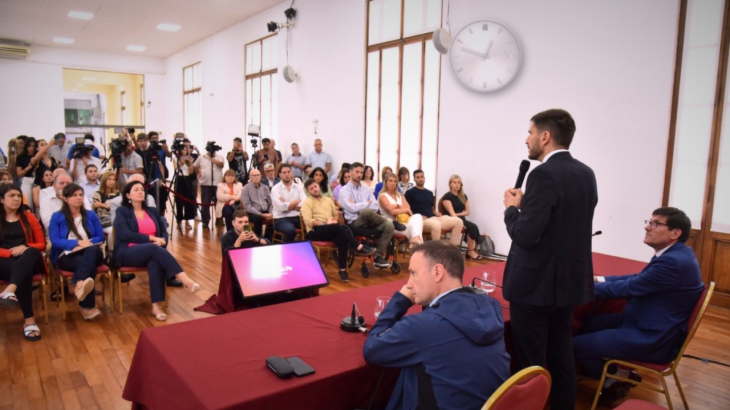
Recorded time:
h=12 m=48
